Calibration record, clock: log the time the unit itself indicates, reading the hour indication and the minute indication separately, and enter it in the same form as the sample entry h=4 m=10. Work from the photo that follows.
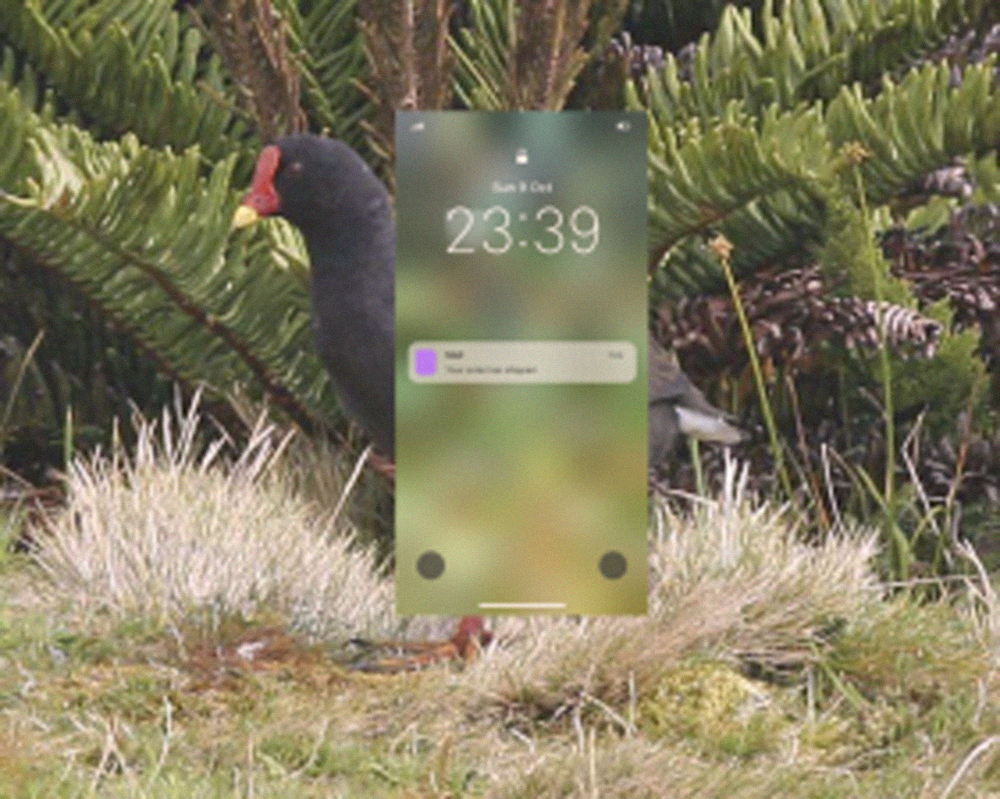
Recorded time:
h=23 m=39
